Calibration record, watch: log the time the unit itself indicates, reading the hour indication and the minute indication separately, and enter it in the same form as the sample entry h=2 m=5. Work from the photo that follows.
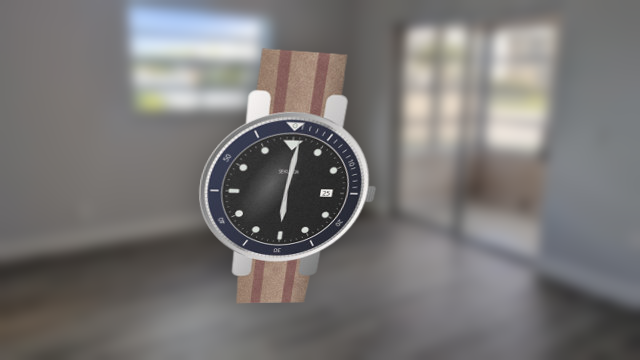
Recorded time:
h=6 m=1
